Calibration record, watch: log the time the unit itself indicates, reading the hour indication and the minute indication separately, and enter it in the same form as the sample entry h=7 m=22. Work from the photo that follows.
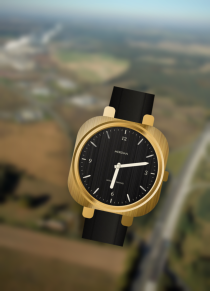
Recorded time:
h=6 m=12
